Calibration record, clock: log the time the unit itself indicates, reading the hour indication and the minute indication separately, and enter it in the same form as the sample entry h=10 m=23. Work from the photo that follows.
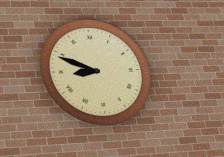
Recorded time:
h=8 m=49
